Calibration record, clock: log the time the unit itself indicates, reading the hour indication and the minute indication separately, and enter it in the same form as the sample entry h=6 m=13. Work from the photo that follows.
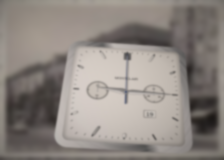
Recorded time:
h=9 m=15
